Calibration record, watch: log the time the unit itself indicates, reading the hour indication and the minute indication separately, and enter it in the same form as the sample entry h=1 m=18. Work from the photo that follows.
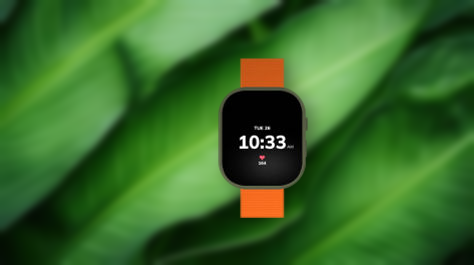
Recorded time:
h=10 m=33
